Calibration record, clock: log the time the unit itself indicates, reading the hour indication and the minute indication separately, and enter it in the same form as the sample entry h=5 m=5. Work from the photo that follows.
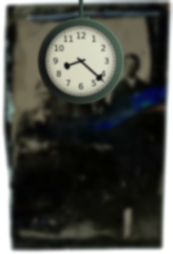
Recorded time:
h=8 m=22
